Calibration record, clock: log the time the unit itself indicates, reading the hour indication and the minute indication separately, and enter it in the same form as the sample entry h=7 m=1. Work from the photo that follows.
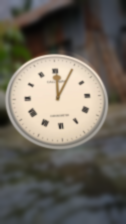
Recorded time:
h=12 m=5
